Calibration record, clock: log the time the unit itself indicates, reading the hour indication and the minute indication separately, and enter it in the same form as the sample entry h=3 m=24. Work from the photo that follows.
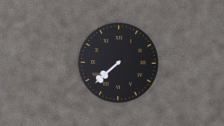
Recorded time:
h=7 m=38
